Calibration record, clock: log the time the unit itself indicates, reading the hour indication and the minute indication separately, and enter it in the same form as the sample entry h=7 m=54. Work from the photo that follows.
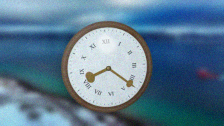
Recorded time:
h=8 m=22
